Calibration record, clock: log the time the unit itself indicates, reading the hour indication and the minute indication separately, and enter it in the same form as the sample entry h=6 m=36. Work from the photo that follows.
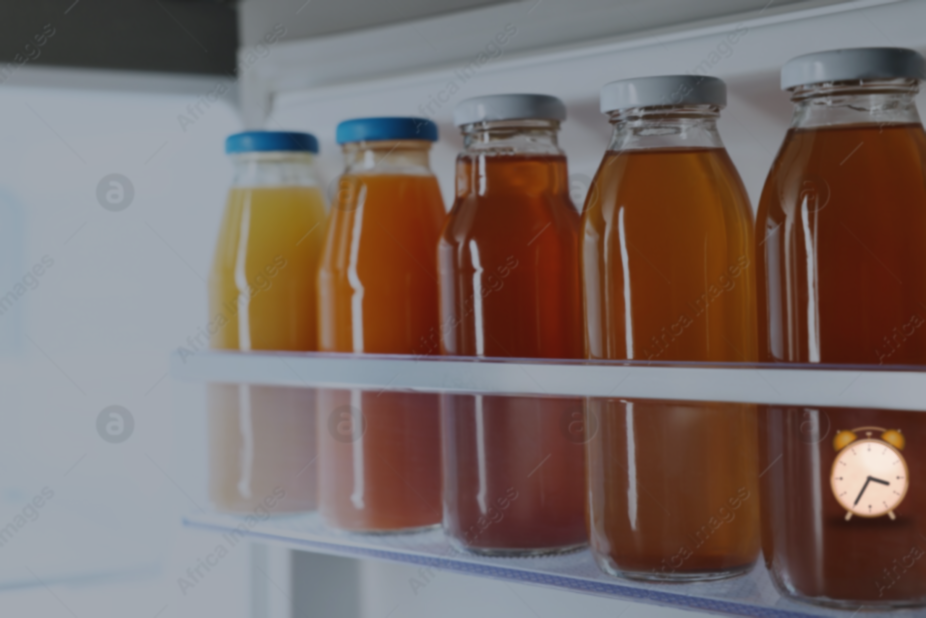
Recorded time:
h=3 m=35
